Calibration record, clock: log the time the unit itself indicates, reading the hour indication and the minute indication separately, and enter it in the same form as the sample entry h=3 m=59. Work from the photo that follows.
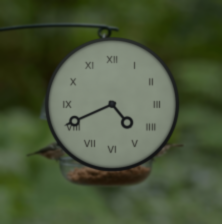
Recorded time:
h=4 m=41
